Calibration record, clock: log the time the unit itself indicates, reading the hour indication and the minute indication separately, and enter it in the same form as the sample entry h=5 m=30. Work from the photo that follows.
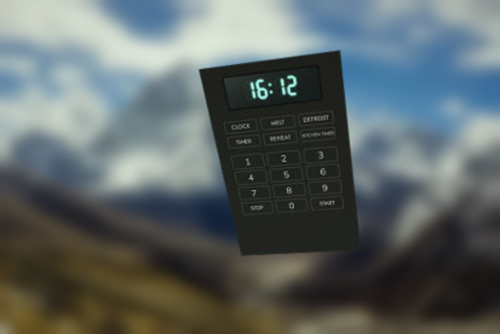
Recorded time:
h=16 m=12
